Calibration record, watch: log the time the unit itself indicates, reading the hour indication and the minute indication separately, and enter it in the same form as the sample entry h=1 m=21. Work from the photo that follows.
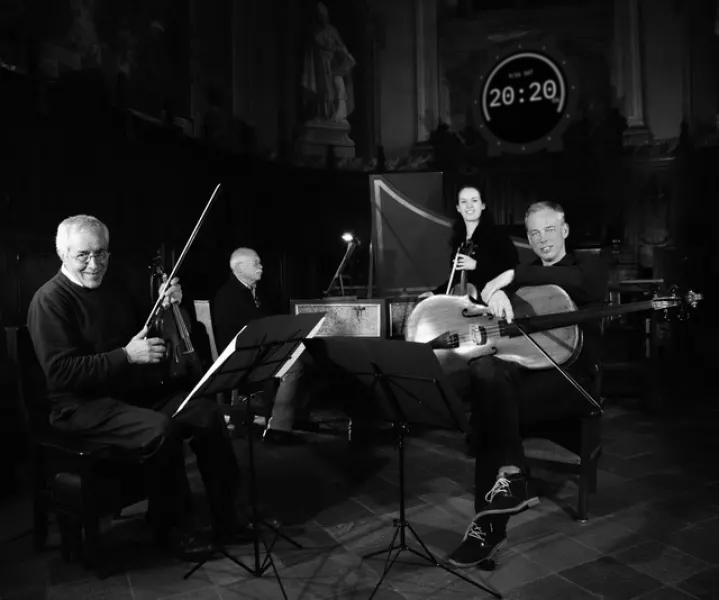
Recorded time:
h=20 m=20
